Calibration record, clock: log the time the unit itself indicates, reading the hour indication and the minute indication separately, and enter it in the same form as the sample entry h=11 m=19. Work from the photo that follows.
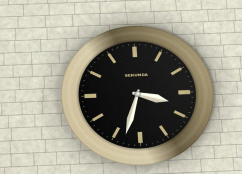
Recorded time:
h=3 m=33
